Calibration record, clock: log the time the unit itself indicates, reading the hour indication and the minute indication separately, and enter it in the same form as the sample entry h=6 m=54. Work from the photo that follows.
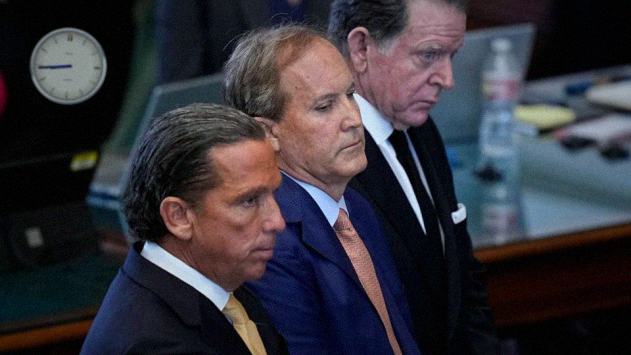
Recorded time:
h=8 m=44
